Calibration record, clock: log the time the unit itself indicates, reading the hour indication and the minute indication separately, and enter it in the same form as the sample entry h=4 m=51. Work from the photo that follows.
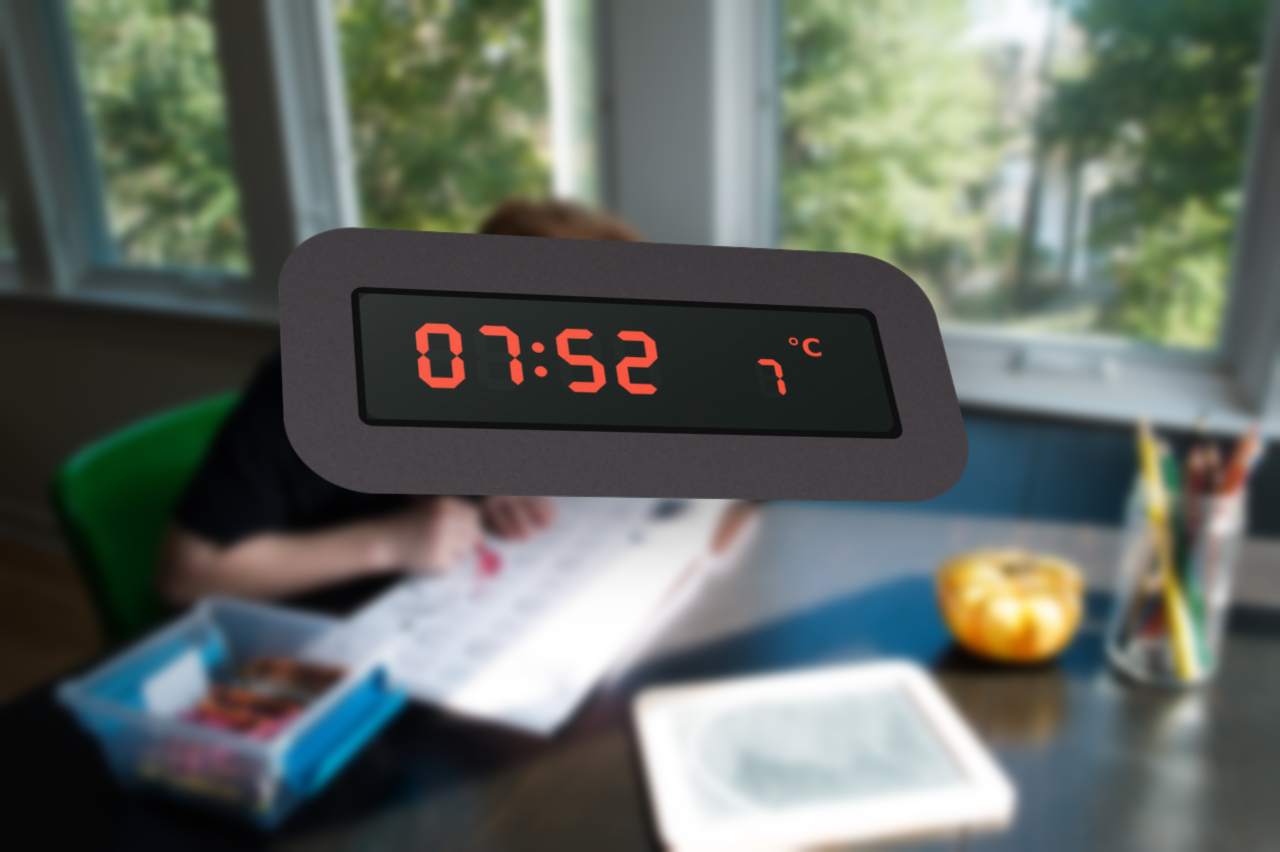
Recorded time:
h=7 m=52
